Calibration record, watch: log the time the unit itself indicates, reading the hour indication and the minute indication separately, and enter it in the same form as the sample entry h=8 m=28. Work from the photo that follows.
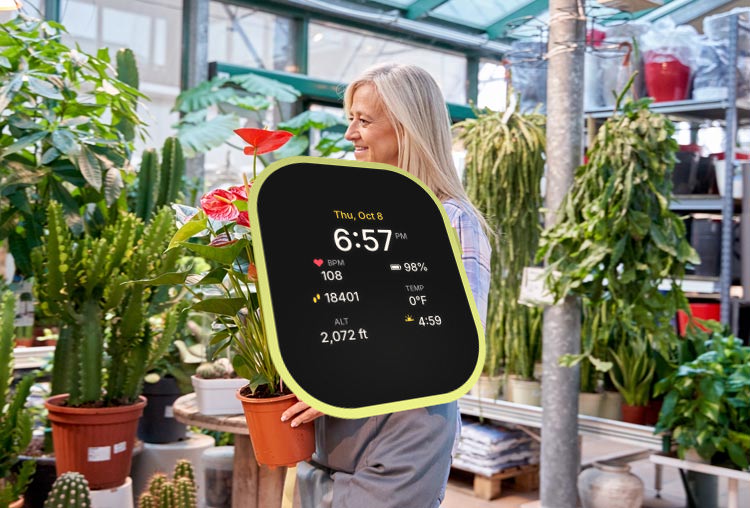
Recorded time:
h=6 m=57
